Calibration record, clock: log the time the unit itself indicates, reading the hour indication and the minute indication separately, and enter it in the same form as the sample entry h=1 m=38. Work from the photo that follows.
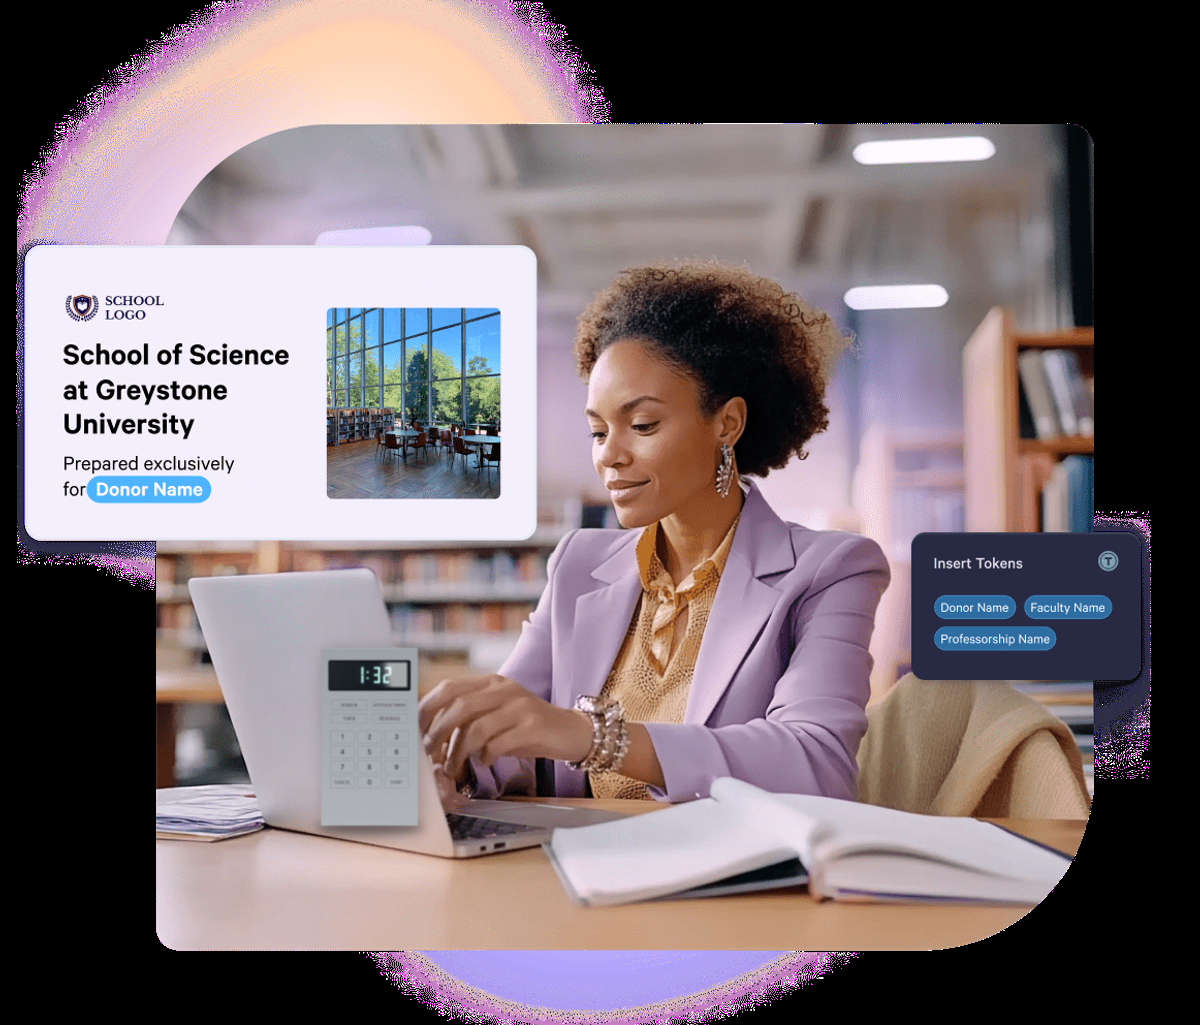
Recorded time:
h=1 m=32
